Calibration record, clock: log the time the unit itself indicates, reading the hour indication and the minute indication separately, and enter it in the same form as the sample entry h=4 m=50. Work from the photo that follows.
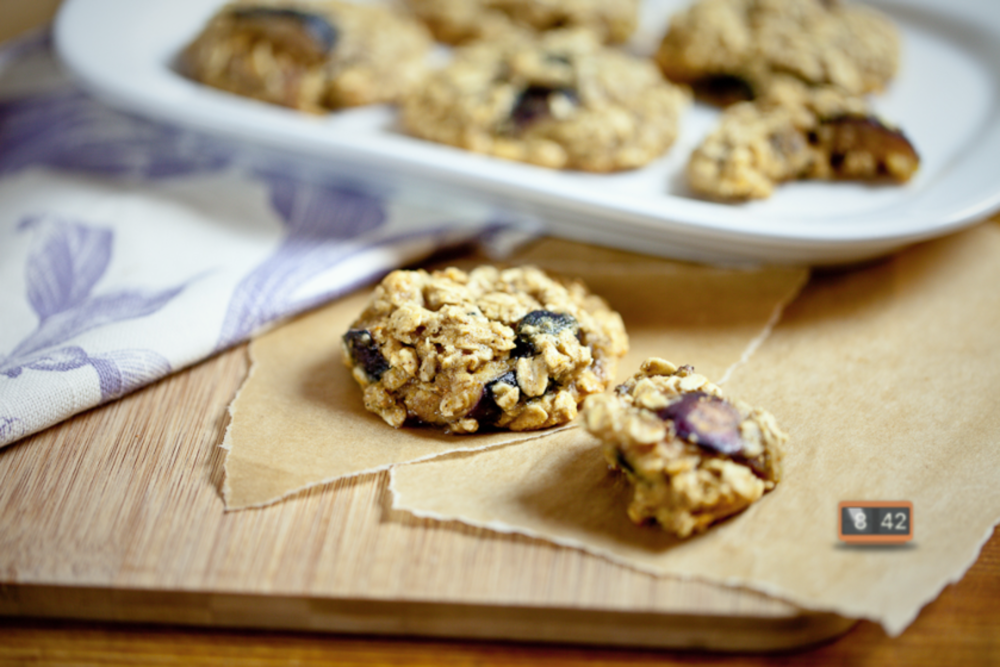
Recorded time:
h=8 m=42
